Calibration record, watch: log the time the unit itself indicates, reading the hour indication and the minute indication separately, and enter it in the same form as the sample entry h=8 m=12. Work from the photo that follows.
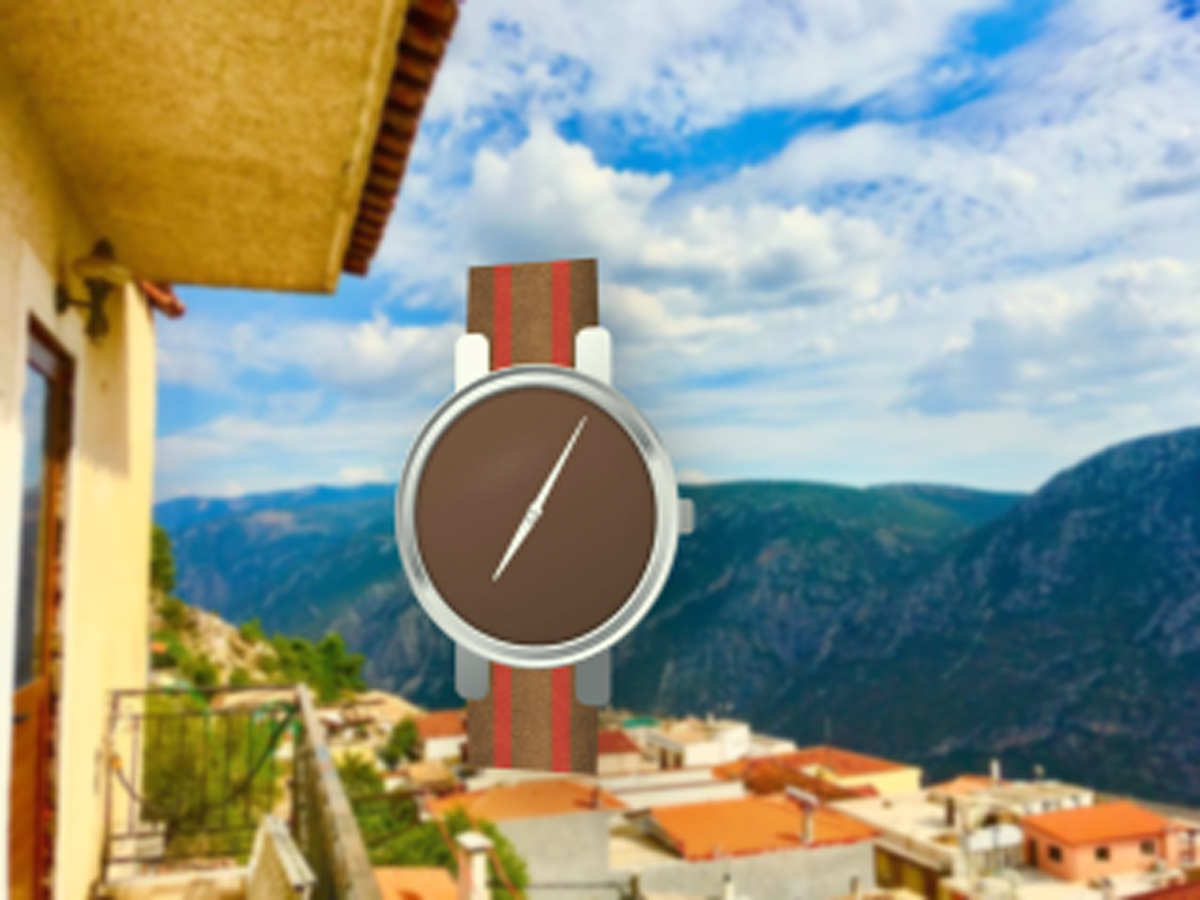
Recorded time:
h=7 m=5
